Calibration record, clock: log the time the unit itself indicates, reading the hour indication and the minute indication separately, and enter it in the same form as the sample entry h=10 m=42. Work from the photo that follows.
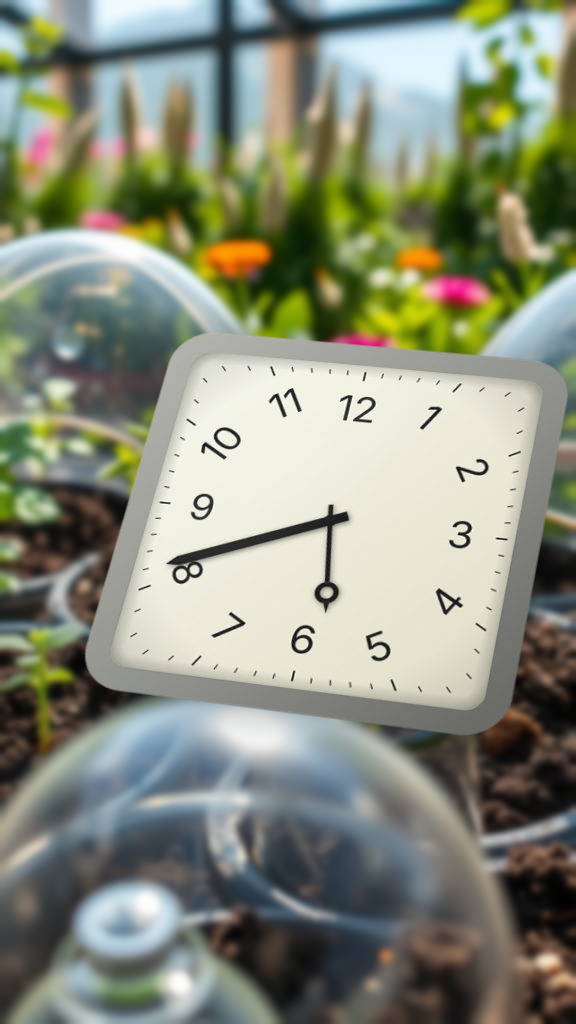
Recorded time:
h=5 m=41
